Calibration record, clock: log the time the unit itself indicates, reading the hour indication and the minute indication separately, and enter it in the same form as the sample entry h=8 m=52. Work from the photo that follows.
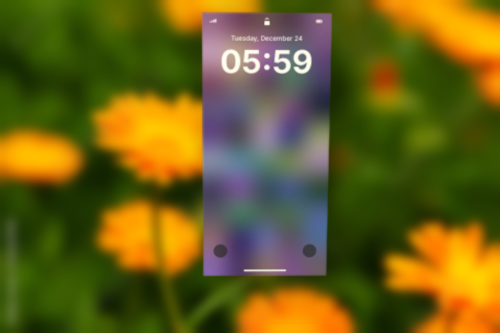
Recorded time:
h=5 m=59
